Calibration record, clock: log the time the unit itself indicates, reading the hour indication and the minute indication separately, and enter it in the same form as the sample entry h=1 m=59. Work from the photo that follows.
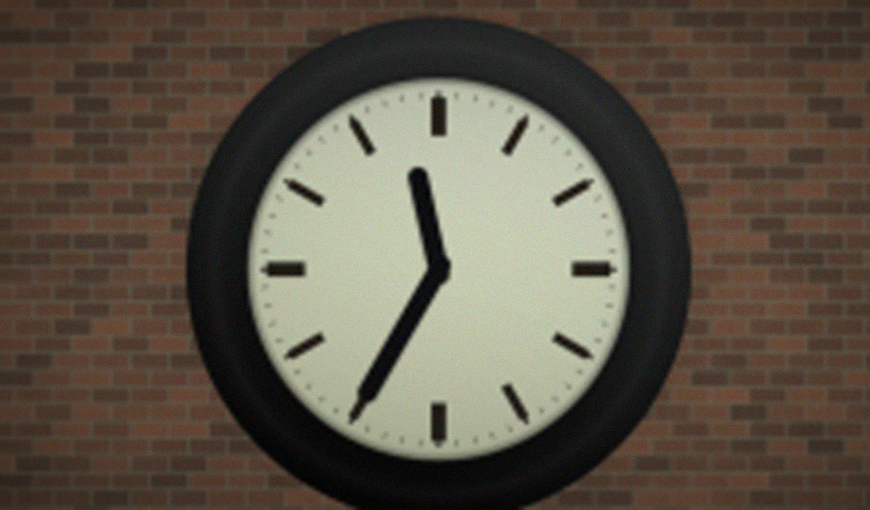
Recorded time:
h=11 m=35
